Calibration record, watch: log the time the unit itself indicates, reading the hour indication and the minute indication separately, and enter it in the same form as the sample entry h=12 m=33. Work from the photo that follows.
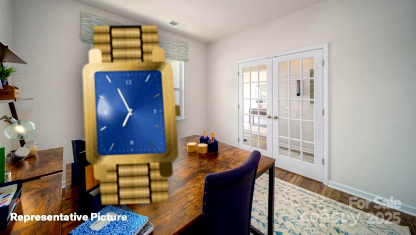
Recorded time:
h=6 m=56
